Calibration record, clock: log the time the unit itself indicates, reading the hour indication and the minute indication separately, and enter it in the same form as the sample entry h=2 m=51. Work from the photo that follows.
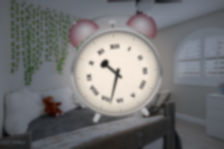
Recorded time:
h=10 m=33
